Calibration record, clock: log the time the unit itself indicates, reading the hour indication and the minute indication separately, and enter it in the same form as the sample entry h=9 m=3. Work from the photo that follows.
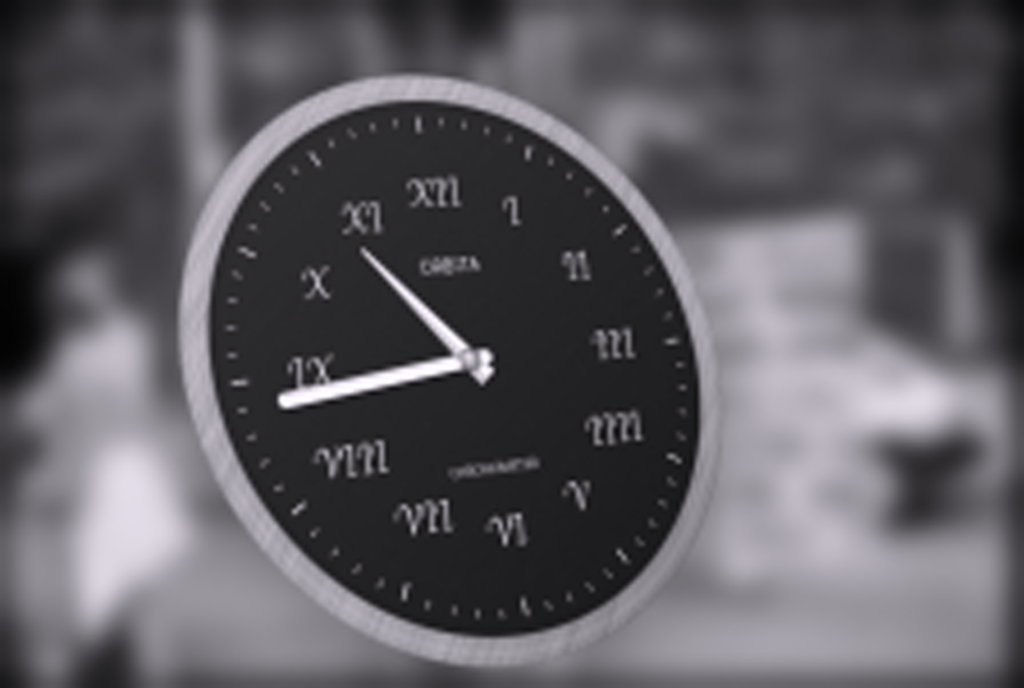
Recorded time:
h=10 m=44
